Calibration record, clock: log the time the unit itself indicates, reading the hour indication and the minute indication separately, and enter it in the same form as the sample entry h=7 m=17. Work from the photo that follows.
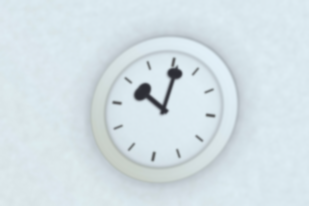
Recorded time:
h=10 m=1
